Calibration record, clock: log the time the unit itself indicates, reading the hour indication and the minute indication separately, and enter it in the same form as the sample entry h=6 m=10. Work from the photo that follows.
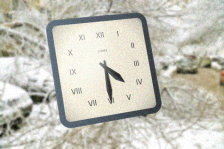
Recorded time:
h=4 m=30
